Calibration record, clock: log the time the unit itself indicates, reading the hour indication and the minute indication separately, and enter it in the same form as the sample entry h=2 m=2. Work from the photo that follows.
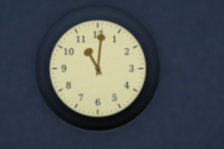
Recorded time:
h=11 m=1
